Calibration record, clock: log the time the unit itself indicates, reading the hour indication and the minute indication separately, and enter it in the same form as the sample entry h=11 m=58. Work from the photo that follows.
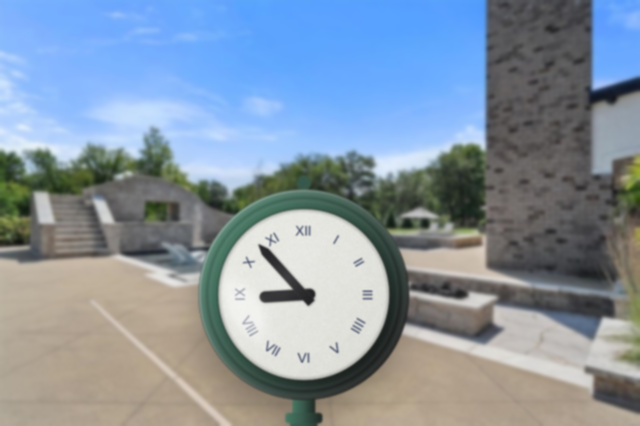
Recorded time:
h=8 m=53
